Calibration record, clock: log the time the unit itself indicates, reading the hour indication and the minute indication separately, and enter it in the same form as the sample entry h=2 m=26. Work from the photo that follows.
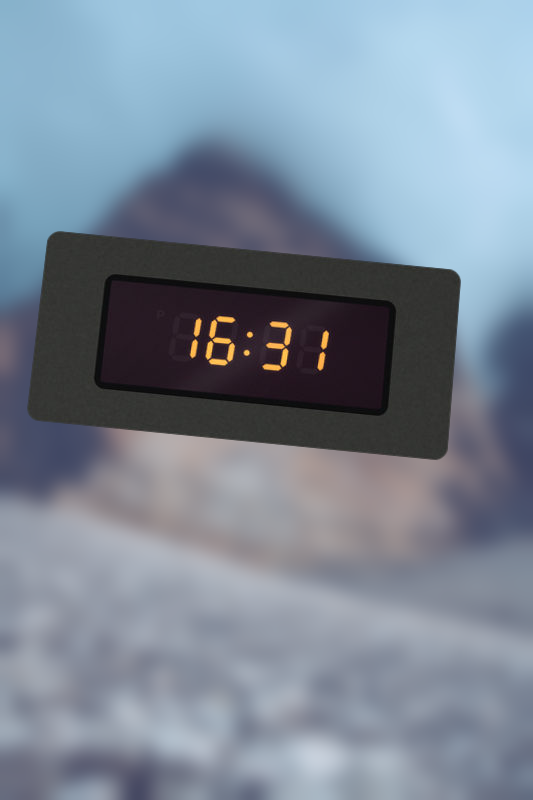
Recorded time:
h=16 m=31
